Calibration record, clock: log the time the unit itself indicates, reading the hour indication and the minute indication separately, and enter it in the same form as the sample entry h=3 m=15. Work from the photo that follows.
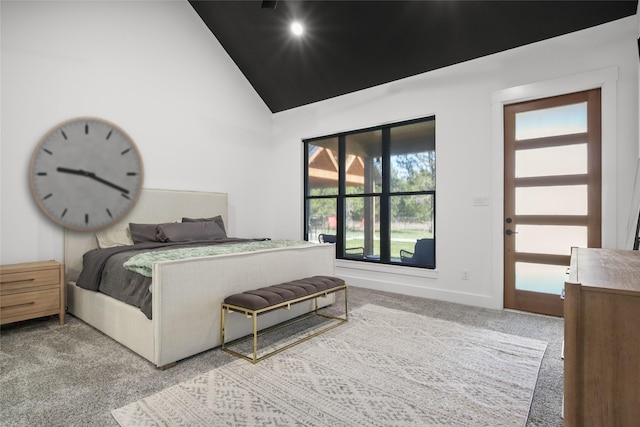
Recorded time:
h=9 m=19
